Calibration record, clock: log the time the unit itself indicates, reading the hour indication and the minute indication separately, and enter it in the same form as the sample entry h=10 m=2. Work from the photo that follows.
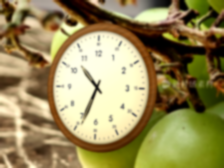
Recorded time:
h=10 m=34
